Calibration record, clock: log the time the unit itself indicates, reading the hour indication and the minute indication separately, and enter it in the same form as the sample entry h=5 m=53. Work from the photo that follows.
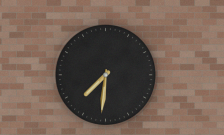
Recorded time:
h=7 m=31
